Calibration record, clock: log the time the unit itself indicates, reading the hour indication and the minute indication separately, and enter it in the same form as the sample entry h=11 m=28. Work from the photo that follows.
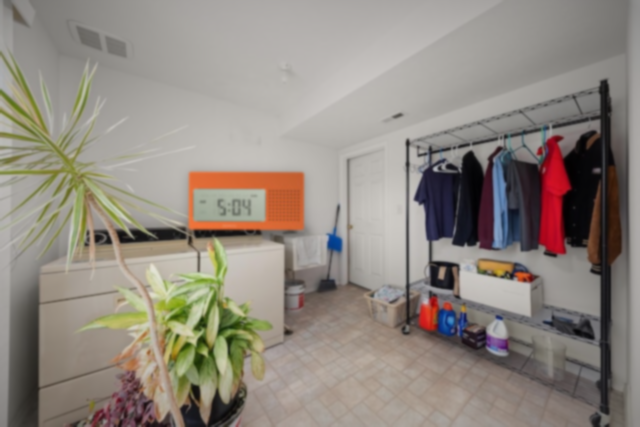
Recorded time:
h=5 m=4
